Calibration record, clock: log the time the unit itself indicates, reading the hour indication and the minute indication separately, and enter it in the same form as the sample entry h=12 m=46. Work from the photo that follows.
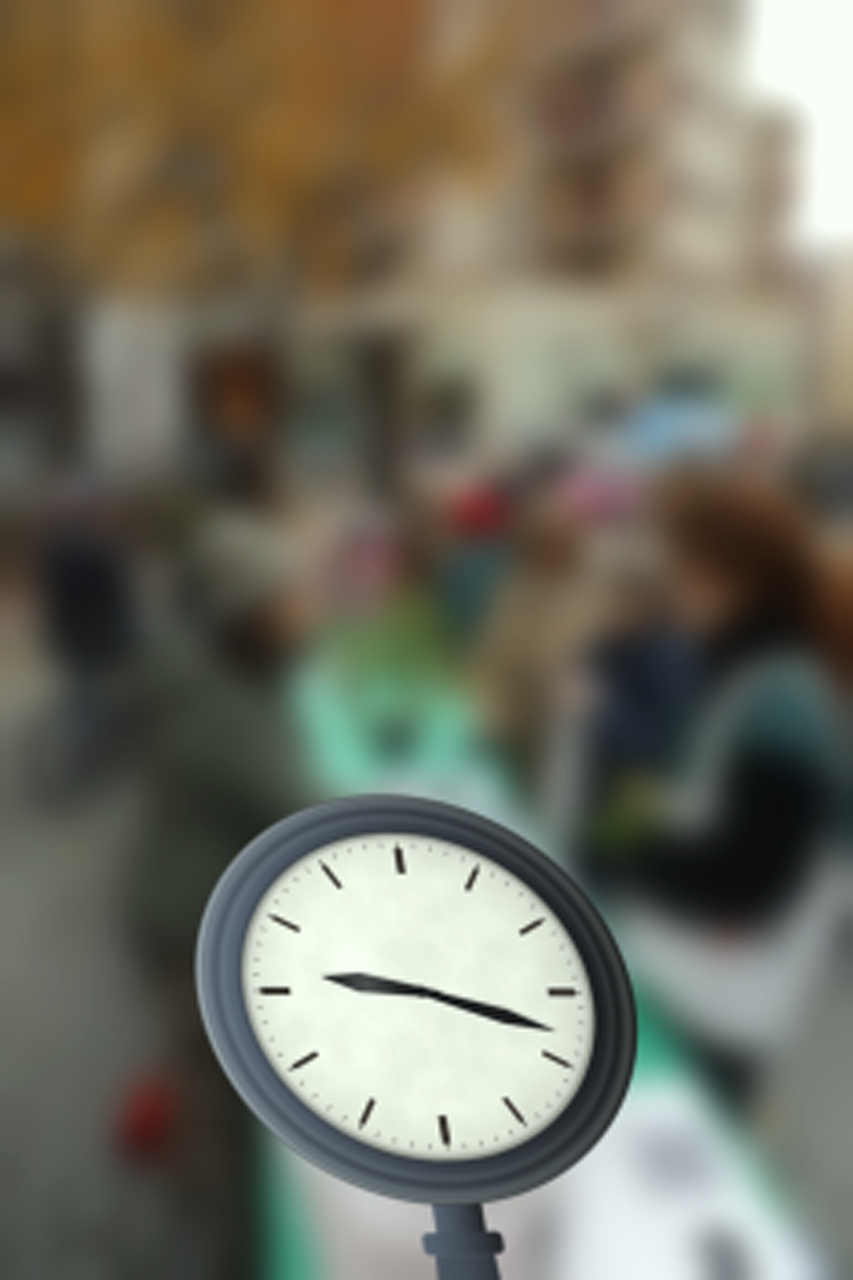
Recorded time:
h=9 m=18
